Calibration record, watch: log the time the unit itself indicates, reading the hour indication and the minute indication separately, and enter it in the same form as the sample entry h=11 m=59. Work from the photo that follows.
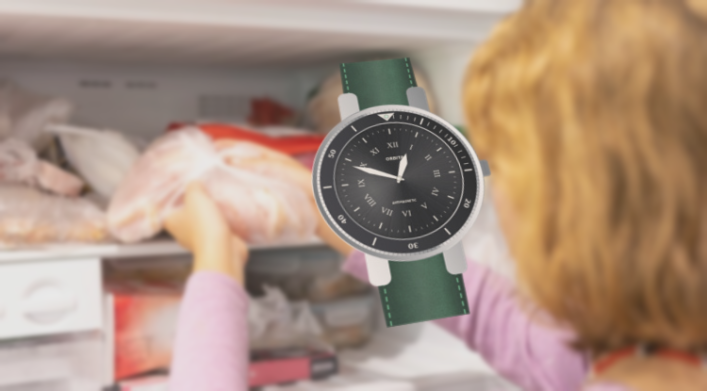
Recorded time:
h=12 m=49
